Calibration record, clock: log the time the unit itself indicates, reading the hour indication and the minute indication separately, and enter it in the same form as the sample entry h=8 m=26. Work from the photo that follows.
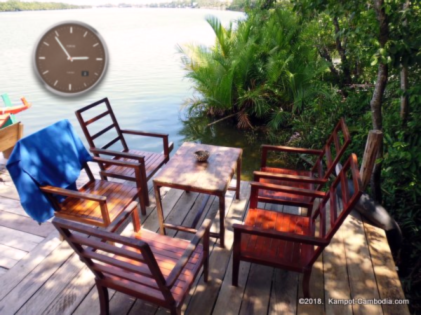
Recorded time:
h=2 m=54
